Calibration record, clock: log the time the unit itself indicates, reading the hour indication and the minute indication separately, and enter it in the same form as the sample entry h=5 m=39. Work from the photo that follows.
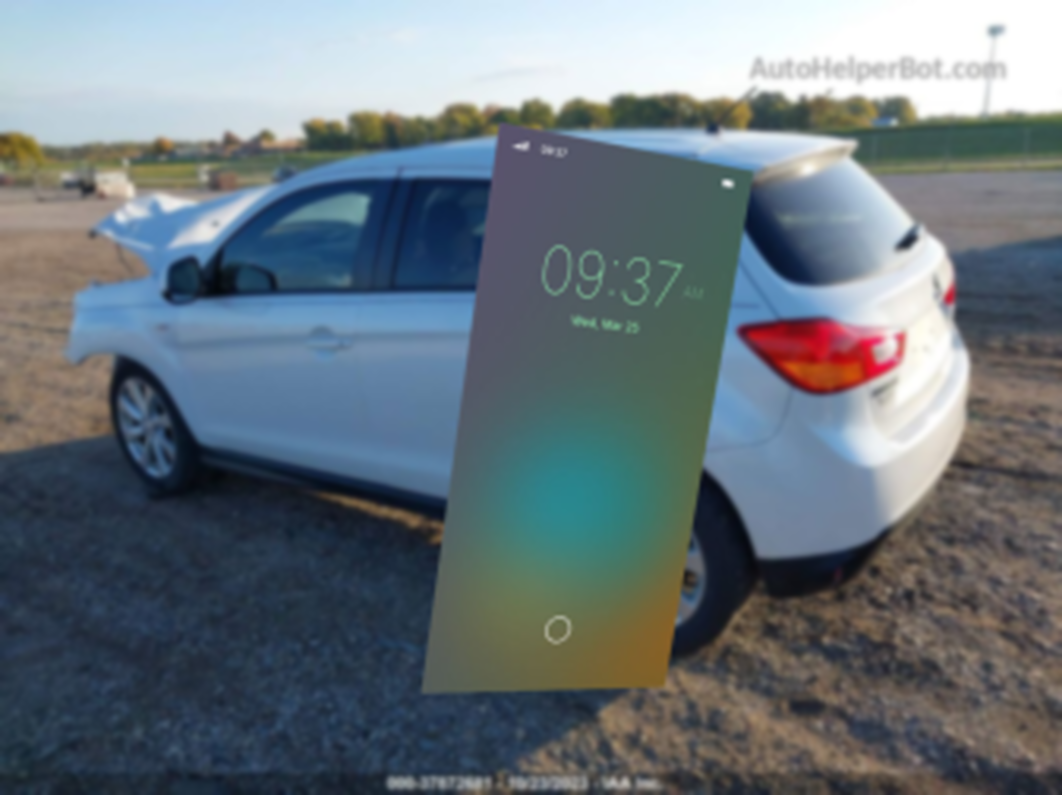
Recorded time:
h=9 m=37
